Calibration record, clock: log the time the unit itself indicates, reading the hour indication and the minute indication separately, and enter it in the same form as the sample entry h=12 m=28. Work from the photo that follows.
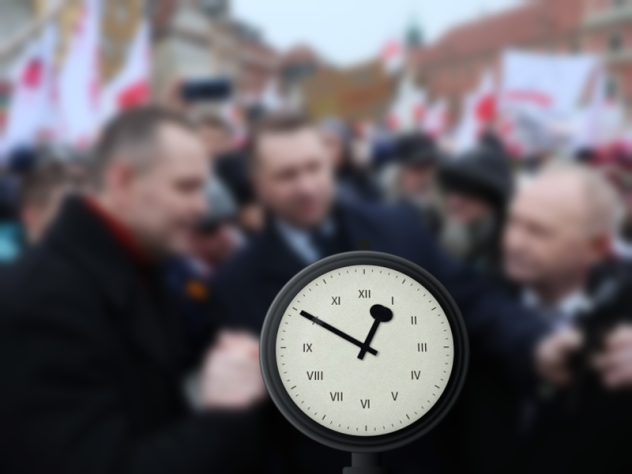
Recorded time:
h=12 m=50
